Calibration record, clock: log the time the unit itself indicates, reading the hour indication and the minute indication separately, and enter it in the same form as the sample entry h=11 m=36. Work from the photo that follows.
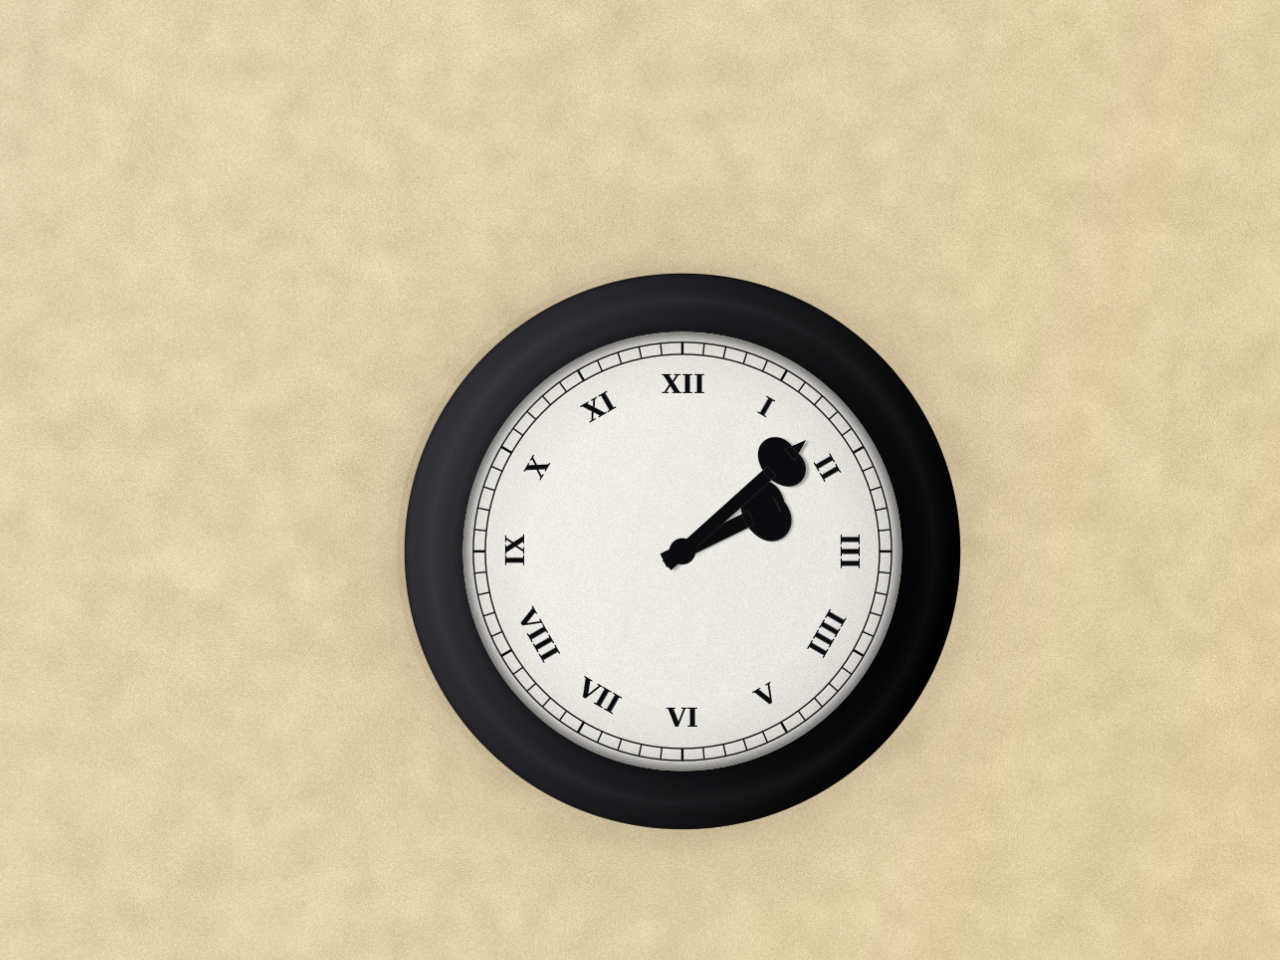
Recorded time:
h=2 m=8
